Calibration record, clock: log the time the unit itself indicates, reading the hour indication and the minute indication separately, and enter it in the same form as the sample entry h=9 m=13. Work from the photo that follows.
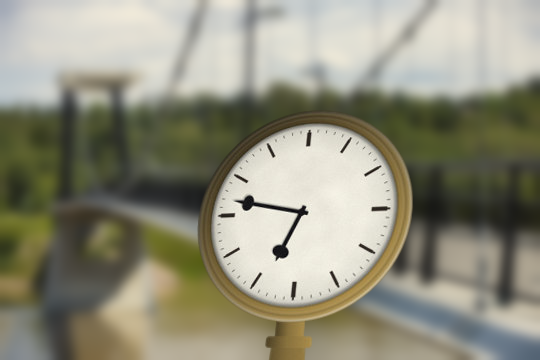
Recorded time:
h=6 m=47
